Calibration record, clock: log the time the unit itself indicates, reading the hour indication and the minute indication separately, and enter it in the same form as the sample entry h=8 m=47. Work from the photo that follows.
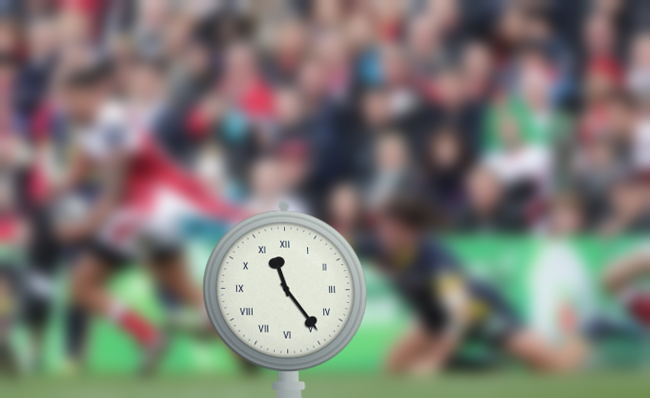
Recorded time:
h=11 m=24
